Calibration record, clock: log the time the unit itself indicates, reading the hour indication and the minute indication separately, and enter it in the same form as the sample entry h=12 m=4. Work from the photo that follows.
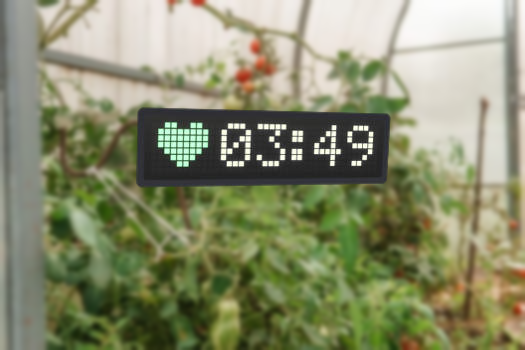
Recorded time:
h=3 m=49
